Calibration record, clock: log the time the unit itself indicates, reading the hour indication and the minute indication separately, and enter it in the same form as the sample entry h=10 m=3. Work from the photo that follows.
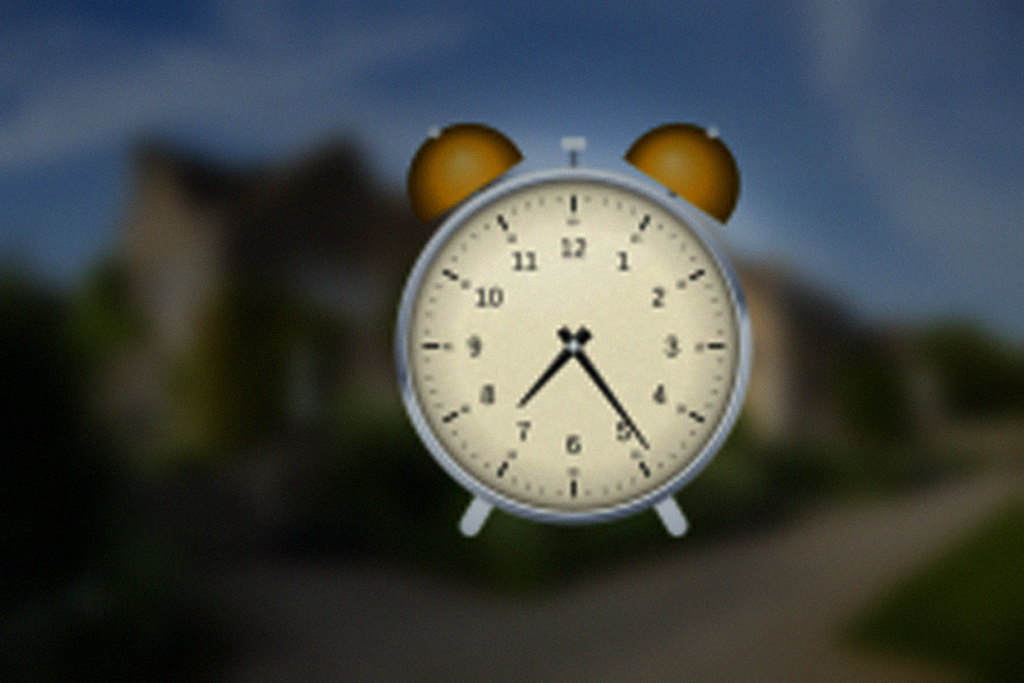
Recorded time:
h=7 m=24
